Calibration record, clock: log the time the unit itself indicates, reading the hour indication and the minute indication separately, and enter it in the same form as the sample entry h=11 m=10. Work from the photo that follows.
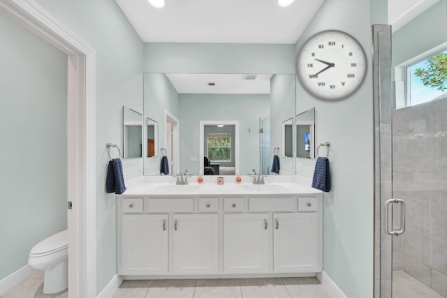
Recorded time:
h=9 m=40
